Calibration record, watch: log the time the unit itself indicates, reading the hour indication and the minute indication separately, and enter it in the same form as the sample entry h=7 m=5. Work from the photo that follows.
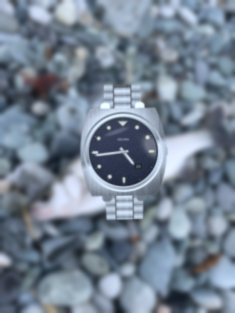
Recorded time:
h=4 m=44
